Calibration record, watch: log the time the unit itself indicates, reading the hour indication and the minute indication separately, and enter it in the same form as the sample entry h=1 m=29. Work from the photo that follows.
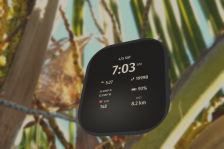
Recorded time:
h=7 m=3
